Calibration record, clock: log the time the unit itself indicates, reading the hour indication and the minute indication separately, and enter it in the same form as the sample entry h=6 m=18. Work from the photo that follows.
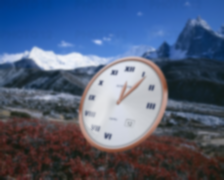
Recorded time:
h=12 m=6
